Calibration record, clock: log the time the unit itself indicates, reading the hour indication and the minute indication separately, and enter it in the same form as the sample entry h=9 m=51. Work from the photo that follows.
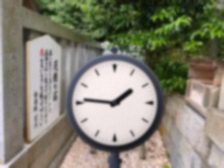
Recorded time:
h=1 m=46
